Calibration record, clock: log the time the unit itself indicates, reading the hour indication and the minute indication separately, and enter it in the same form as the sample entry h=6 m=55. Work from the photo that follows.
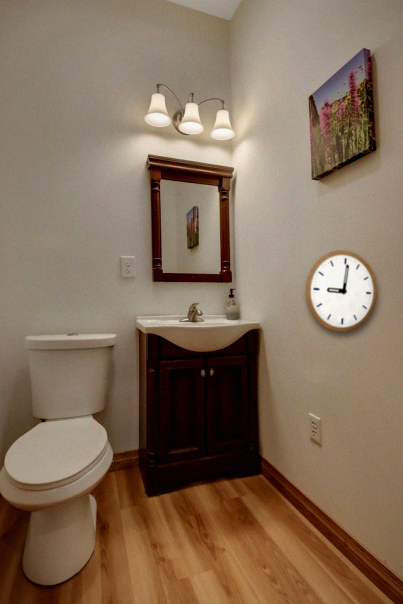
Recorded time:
h=9 m=1
